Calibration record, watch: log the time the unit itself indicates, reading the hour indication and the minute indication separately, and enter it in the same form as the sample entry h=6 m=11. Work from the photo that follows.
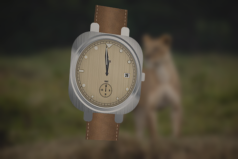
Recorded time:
h=11 m=59
